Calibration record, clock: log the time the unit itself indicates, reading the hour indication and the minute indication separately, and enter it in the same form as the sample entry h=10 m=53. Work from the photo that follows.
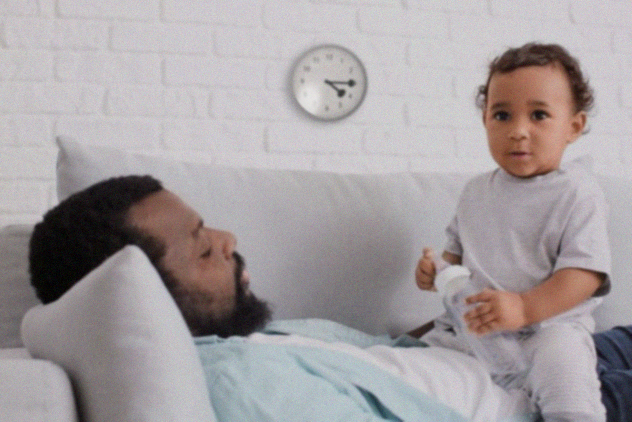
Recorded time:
h=4 m=15
